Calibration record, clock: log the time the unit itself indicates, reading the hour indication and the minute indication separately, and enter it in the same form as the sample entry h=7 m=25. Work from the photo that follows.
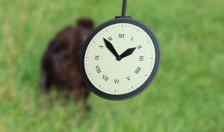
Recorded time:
h=1 m=53
